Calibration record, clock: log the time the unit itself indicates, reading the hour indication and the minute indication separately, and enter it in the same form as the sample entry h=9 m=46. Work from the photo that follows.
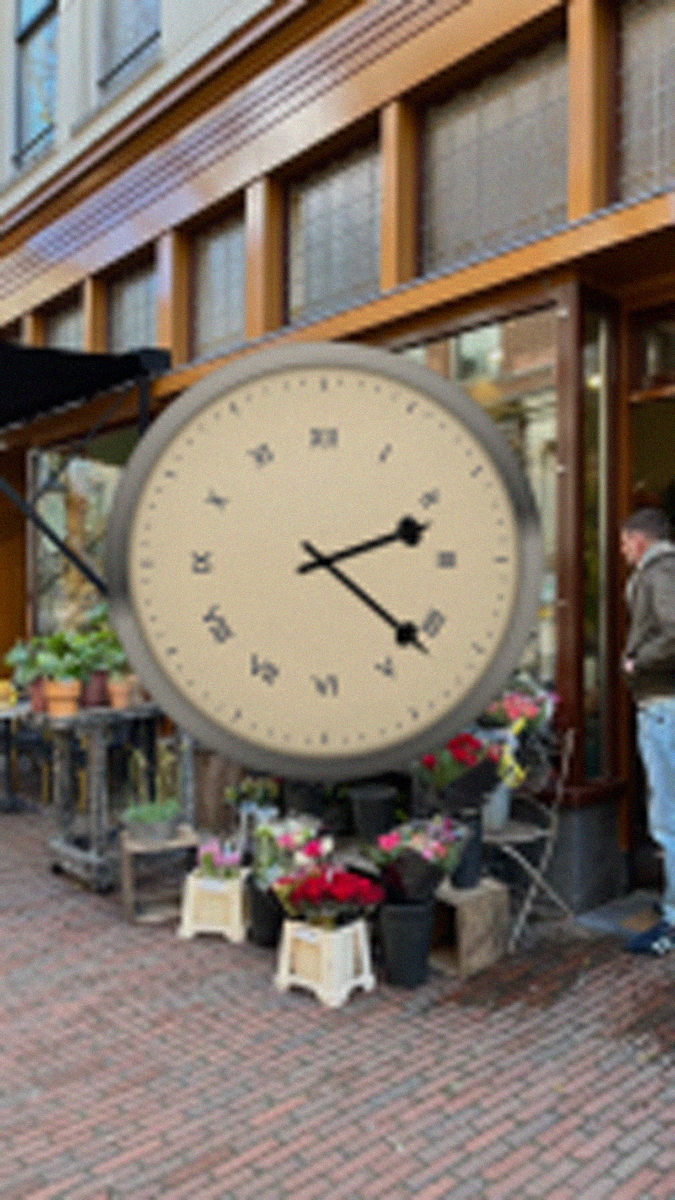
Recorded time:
h=2 m=22
